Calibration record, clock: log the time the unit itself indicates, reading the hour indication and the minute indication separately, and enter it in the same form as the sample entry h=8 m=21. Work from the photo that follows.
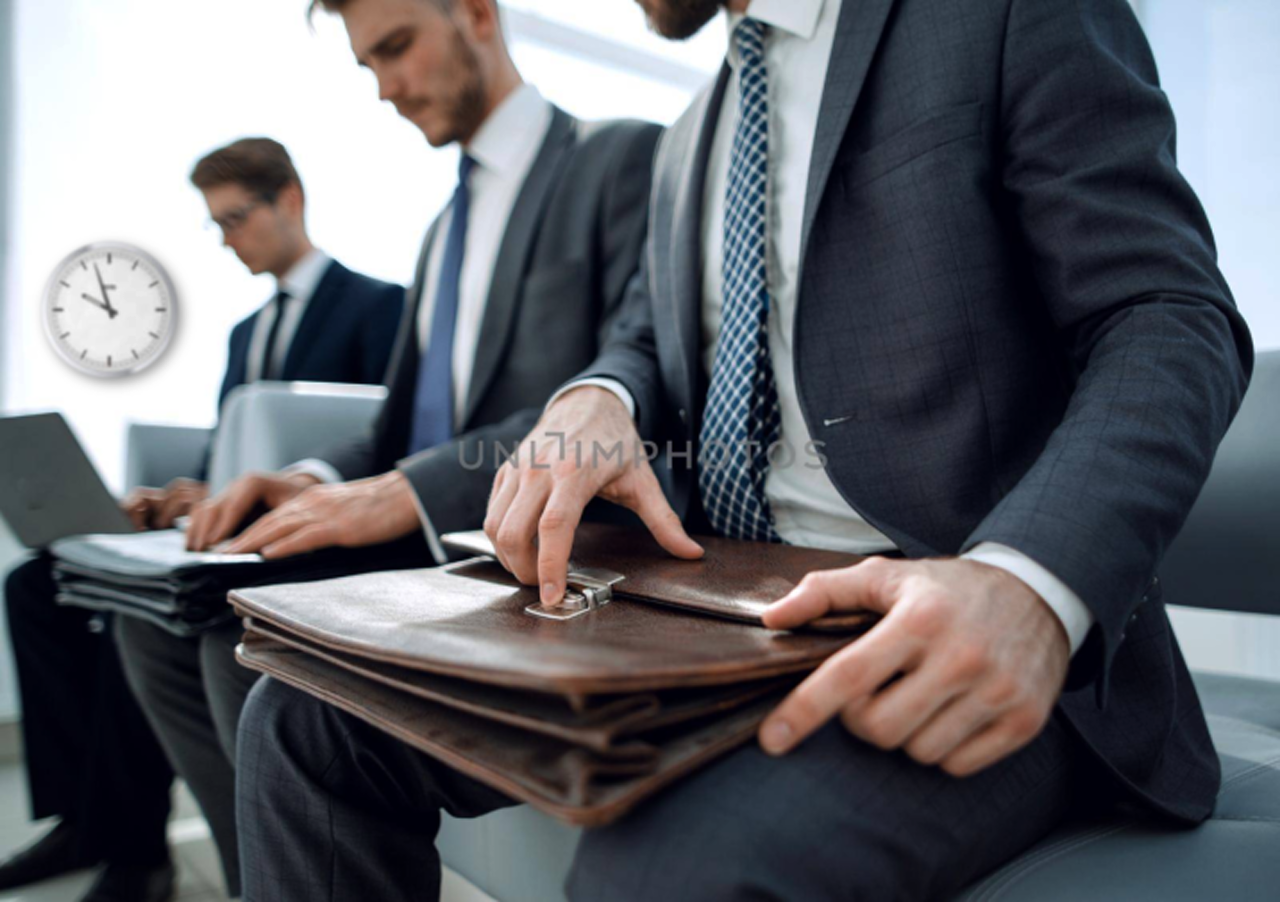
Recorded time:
h=9 m=57
